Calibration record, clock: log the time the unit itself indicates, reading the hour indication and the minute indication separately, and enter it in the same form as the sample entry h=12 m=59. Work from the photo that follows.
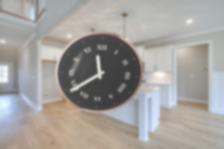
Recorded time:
h=11 m=39
